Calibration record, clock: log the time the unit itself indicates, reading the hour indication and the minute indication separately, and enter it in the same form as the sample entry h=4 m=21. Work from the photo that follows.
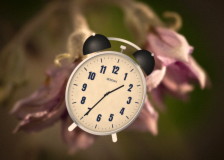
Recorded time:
h=1 m=35
